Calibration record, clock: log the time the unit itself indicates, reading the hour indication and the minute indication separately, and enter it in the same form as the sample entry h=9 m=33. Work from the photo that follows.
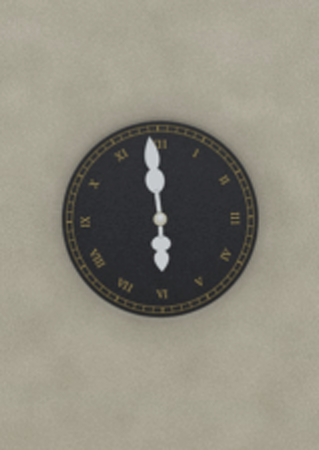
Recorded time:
h=5 m=59
